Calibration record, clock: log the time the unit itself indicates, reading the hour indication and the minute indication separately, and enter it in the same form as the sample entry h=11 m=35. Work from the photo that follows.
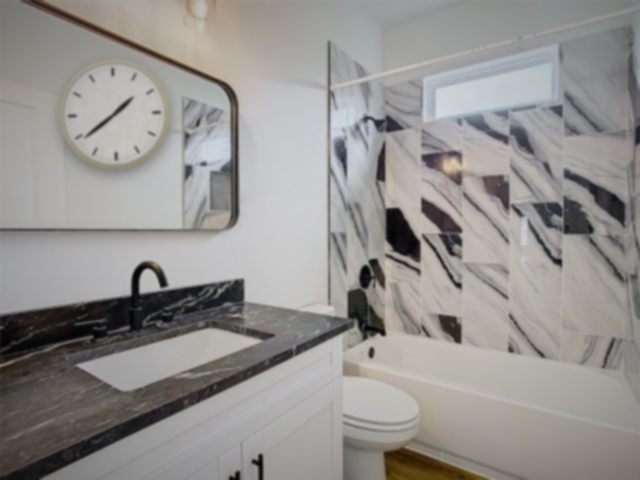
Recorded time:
h=1 m=39
